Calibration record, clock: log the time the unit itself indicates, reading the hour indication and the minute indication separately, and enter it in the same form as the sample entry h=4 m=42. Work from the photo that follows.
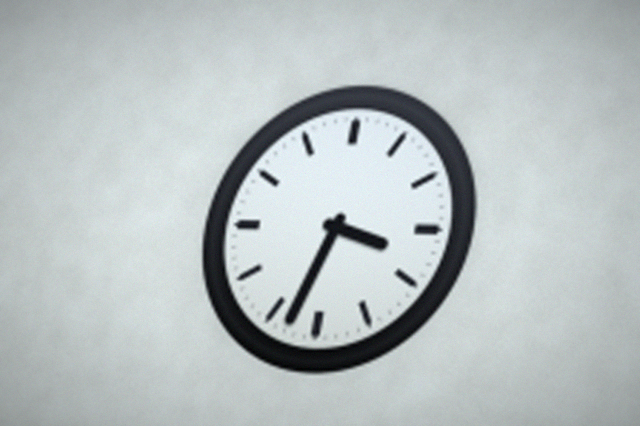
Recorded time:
h=3 m=33
